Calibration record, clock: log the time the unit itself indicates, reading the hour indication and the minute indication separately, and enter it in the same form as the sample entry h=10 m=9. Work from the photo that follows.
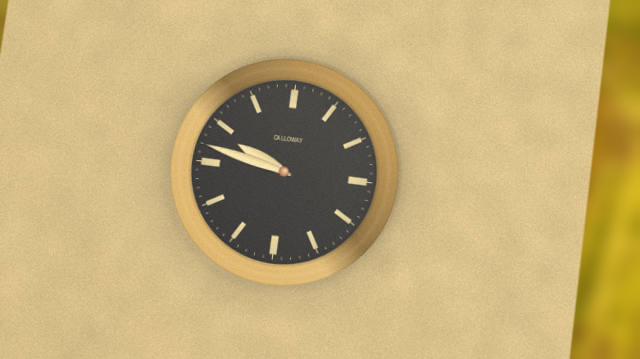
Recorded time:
h=9 m=47
